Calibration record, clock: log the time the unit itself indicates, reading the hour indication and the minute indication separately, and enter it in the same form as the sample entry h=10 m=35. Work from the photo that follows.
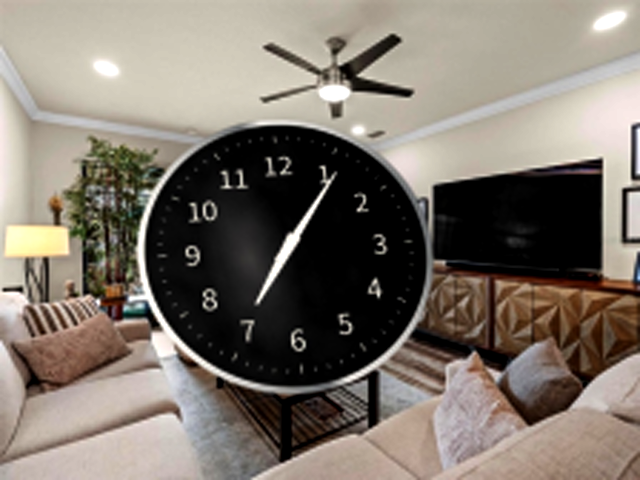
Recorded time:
h=7 m=6
